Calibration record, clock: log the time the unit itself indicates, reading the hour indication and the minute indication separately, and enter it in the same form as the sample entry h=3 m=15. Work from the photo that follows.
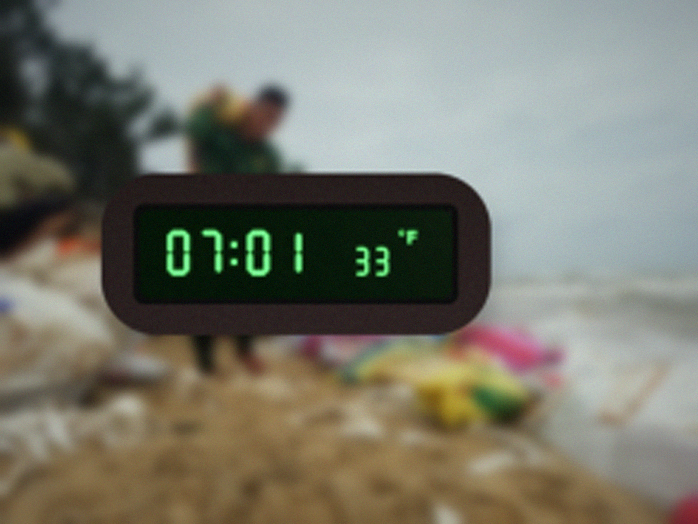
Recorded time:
h=7 m=1
